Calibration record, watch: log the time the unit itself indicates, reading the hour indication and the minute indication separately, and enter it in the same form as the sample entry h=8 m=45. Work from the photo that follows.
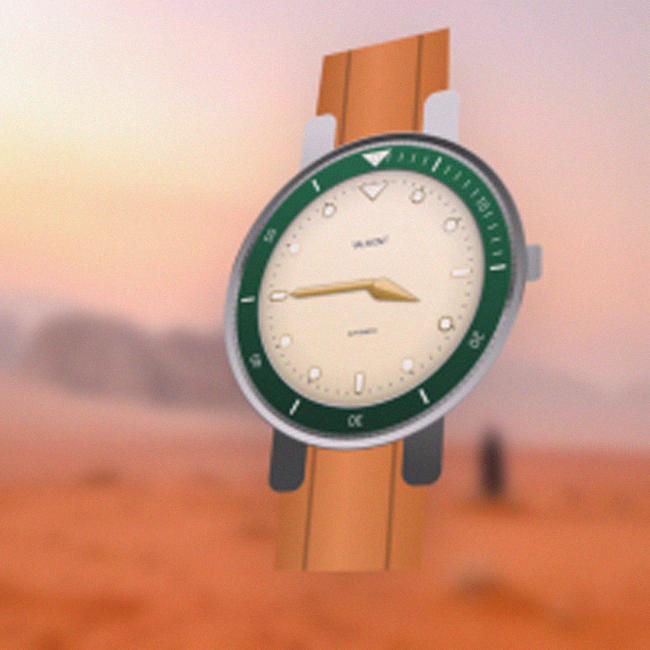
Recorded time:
h=3 m=45
